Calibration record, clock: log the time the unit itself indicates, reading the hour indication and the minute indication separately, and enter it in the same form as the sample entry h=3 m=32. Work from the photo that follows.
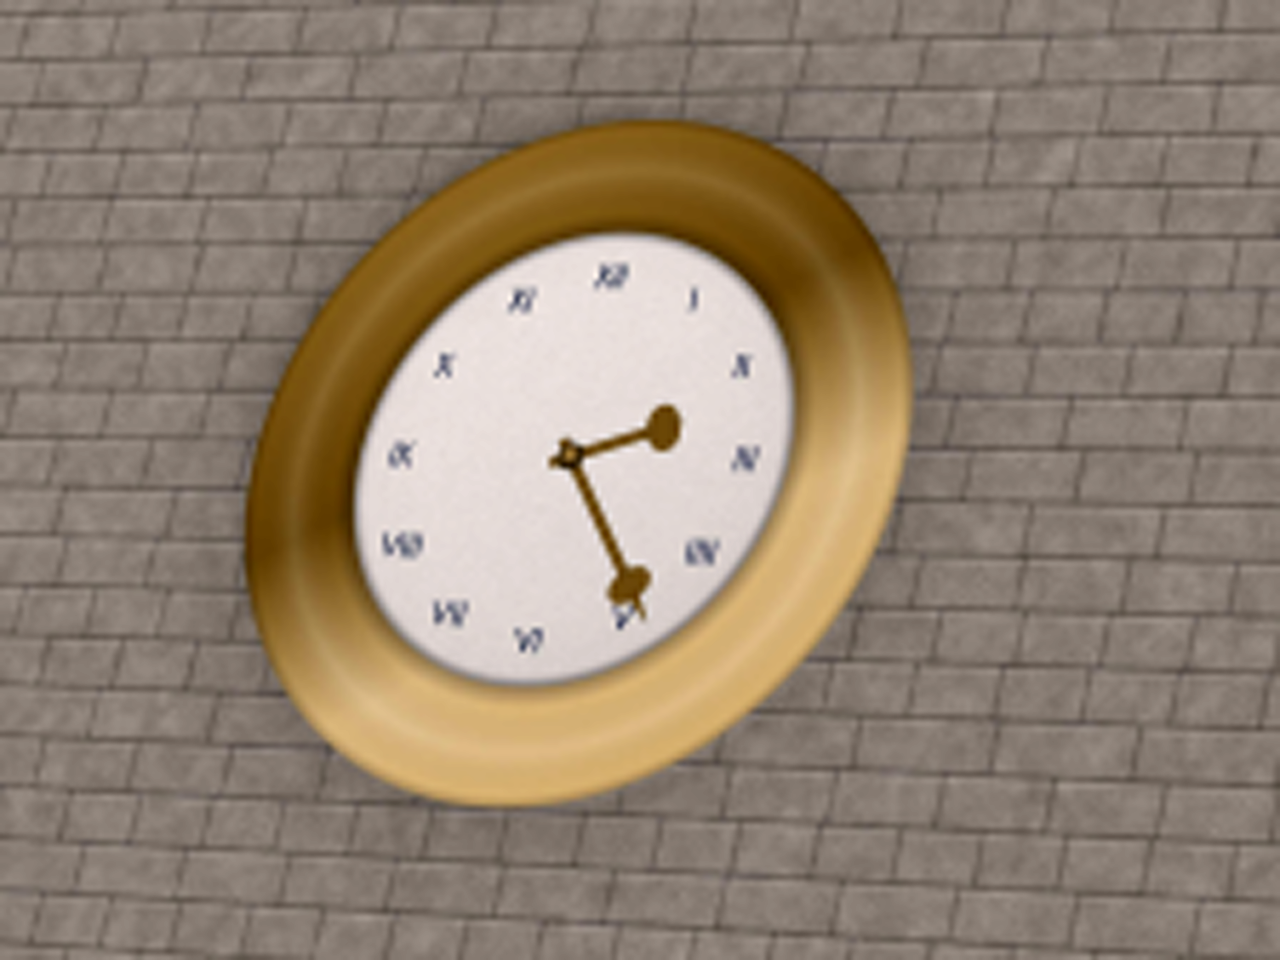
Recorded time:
h=2 m=24
